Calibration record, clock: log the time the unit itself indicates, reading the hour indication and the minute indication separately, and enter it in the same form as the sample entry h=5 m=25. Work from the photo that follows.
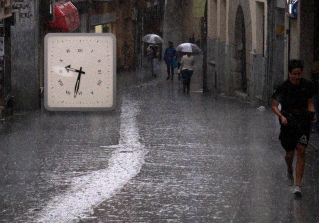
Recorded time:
h=9 m=32
